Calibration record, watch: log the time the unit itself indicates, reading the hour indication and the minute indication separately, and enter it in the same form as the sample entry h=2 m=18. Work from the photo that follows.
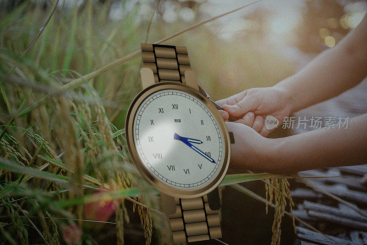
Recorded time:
h=3 m=21
